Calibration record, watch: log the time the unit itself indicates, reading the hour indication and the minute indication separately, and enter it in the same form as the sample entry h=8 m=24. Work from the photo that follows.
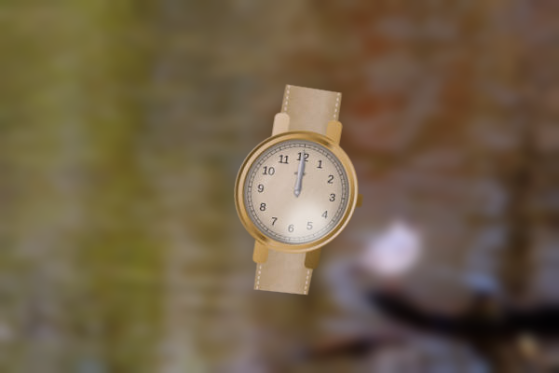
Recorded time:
h=12 m=0
